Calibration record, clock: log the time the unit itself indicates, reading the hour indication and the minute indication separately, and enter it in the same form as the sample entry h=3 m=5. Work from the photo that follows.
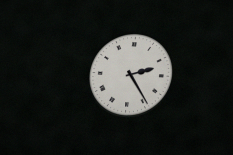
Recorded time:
h=2 m=24
